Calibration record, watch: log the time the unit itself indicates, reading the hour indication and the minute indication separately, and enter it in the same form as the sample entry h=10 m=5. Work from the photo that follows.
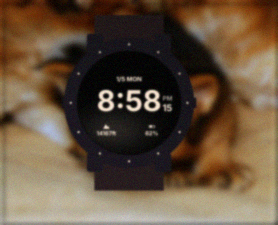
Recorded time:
h=8 m=58
